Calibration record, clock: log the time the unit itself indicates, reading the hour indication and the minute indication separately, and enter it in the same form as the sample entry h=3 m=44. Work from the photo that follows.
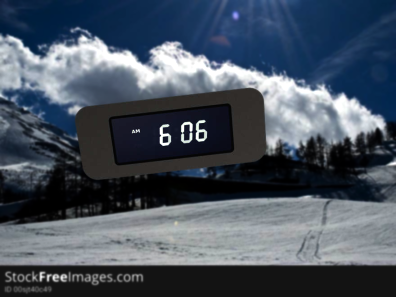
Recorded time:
h=6 m=6
